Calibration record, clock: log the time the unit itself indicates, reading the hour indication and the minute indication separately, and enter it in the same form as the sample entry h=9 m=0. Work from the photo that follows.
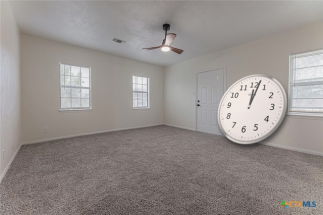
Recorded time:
h=12 m=2
